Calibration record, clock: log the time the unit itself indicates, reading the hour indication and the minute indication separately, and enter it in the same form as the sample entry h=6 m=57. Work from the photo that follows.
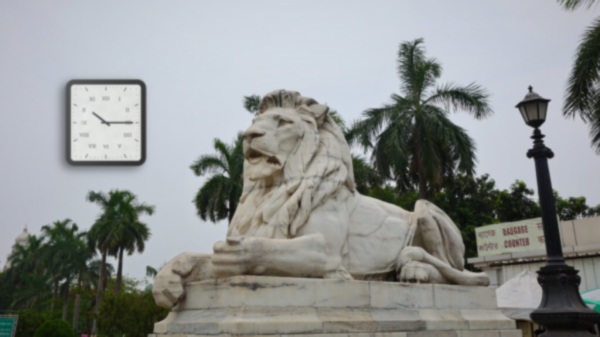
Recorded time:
h=10 m=15
